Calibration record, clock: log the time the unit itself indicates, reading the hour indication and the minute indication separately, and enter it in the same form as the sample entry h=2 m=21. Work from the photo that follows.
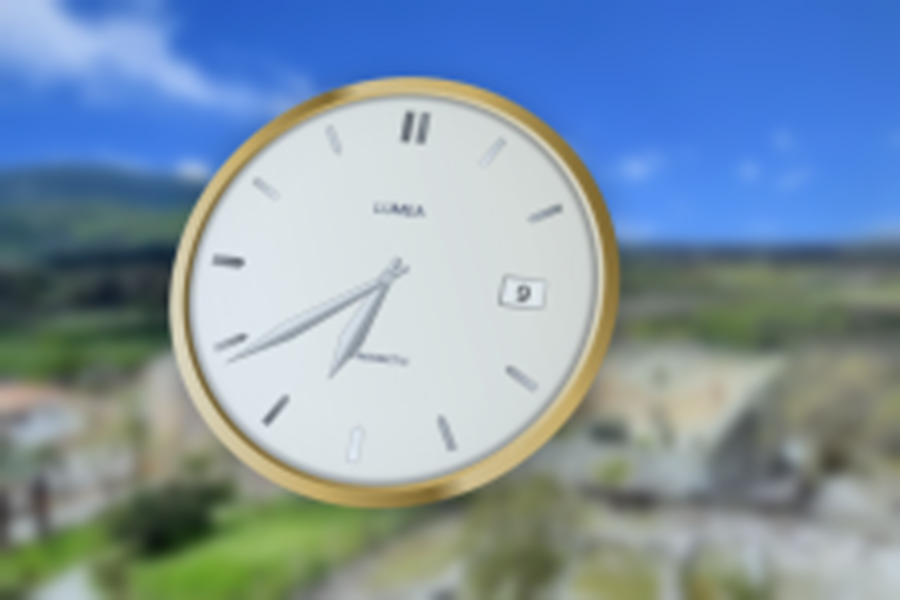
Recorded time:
h=6 m=39
